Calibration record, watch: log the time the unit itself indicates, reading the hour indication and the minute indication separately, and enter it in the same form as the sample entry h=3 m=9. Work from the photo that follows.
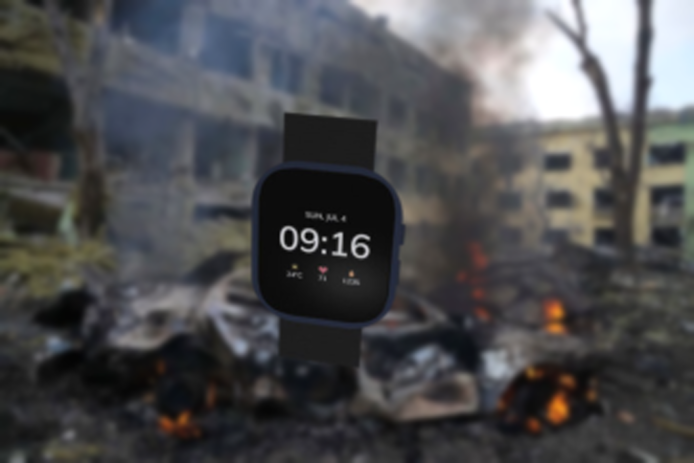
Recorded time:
h=9 m=16
